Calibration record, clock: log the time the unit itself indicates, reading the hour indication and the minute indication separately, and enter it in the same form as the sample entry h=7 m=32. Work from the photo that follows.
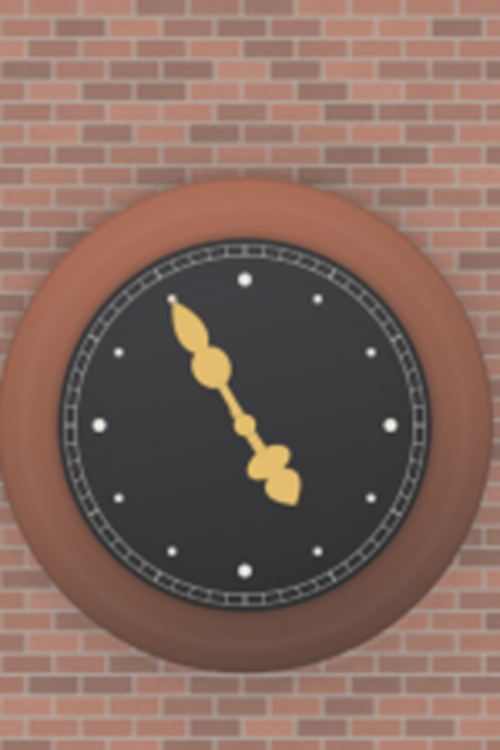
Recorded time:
h=4 m=55
